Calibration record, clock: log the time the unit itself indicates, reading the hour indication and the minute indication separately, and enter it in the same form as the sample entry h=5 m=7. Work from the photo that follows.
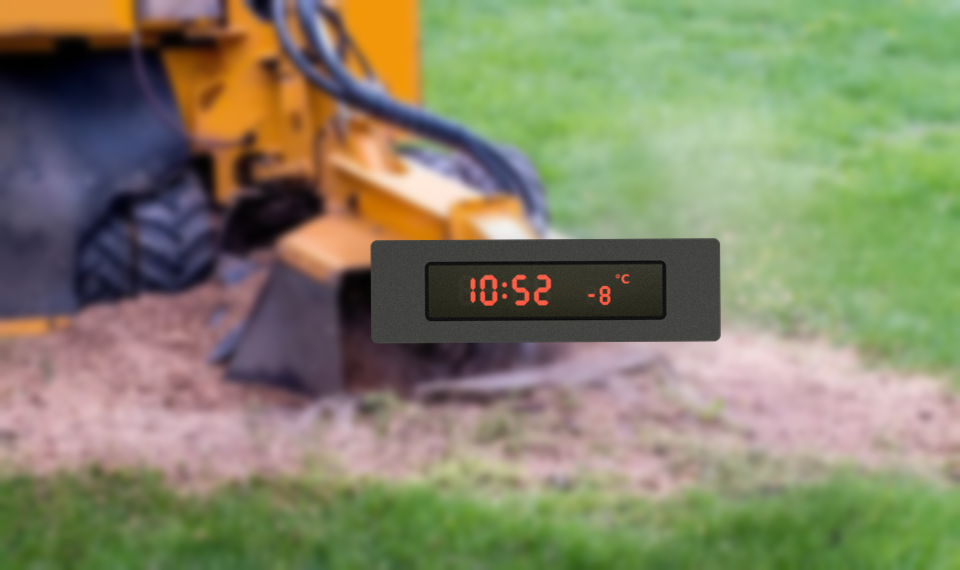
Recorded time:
h=10 m=52
